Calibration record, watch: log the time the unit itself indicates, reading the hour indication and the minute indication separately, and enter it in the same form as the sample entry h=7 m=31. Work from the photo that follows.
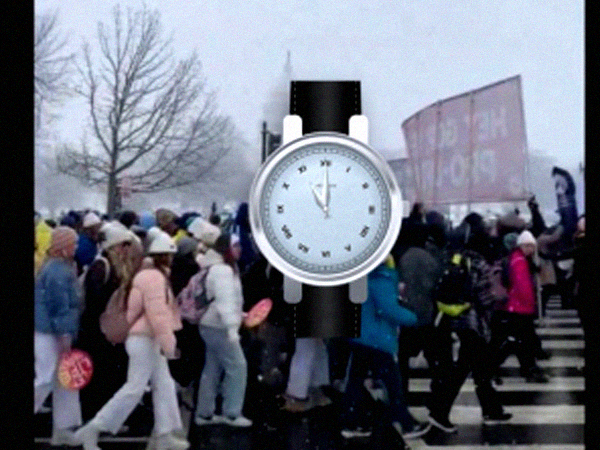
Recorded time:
h=11 m=0
